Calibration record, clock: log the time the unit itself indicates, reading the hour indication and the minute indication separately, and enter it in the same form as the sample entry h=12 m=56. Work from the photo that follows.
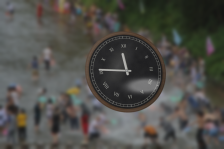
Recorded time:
h=11 m=46
